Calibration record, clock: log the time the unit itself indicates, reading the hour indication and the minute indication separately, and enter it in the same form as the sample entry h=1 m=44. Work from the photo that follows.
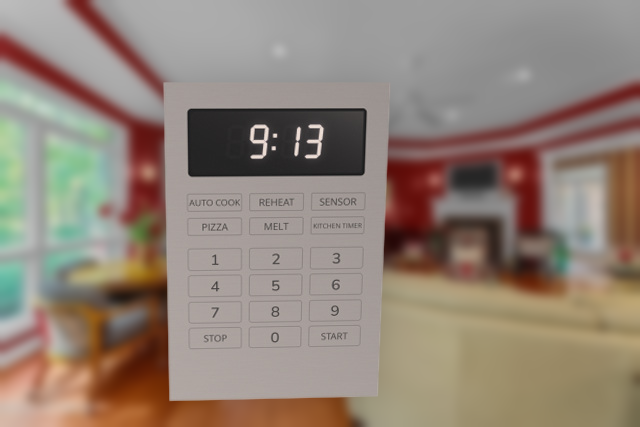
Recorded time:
h=9 m=13
